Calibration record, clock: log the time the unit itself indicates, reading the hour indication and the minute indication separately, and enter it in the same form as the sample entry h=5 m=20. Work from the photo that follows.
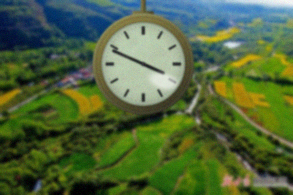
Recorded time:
h=3 m=49
